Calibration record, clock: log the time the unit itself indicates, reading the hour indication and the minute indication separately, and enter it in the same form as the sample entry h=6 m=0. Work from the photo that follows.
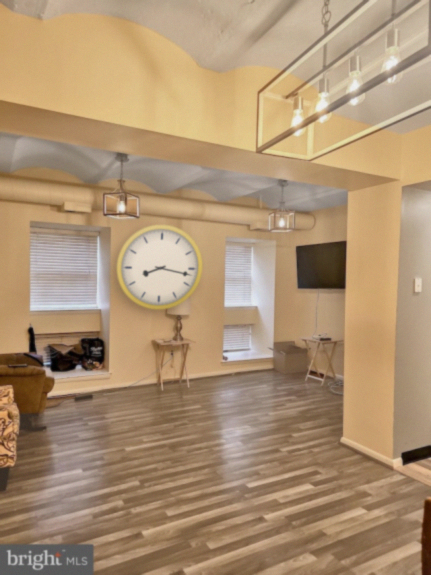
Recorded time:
h=8 m=17
